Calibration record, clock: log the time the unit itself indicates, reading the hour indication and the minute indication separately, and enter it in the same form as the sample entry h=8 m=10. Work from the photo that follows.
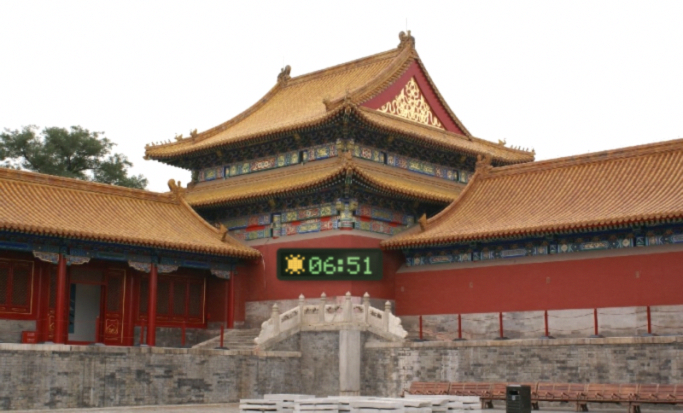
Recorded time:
h=6 m=51
